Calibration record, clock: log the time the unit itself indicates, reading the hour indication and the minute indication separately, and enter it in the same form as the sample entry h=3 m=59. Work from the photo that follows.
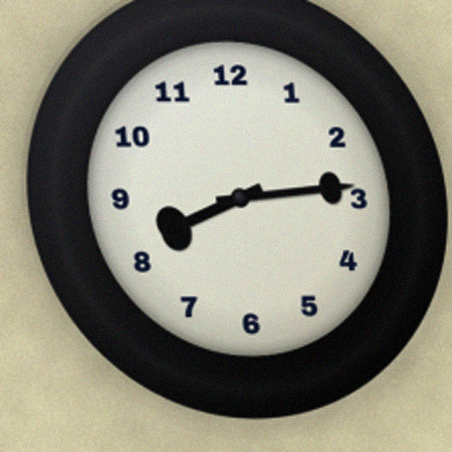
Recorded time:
h=8 m=14
